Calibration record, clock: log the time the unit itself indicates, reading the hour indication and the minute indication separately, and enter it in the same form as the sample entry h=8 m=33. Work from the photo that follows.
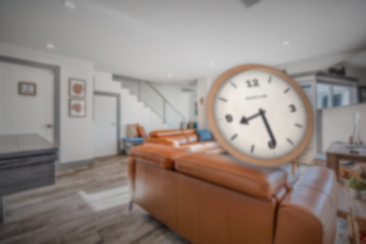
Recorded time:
h=8 m=29
